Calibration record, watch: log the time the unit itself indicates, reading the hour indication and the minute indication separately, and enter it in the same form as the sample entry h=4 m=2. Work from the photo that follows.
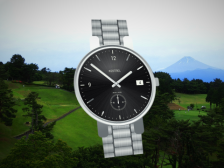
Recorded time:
h=1 m=52
